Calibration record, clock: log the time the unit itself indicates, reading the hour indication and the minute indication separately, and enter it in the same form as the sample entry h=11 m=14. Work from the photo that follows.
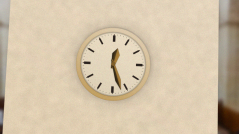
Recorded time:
h=12 m=27
